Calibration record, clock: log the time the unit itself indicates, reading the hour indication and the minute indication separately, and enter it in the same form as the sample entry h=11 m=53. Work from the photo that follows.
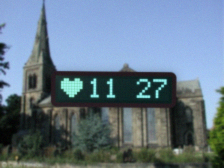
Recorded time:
h=11 m=27
